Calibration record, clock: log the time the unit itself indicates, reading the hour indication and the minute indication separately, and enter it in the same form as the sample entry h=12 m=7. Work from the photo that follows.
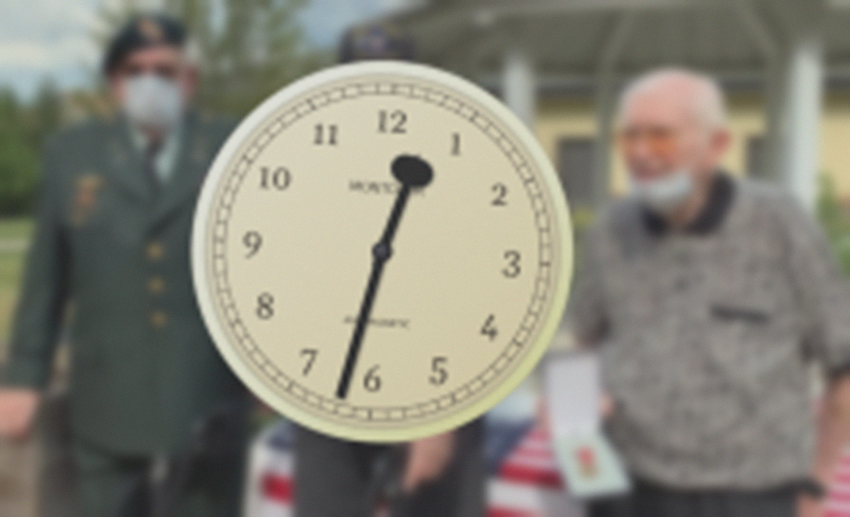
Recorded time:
h=12 m=32
